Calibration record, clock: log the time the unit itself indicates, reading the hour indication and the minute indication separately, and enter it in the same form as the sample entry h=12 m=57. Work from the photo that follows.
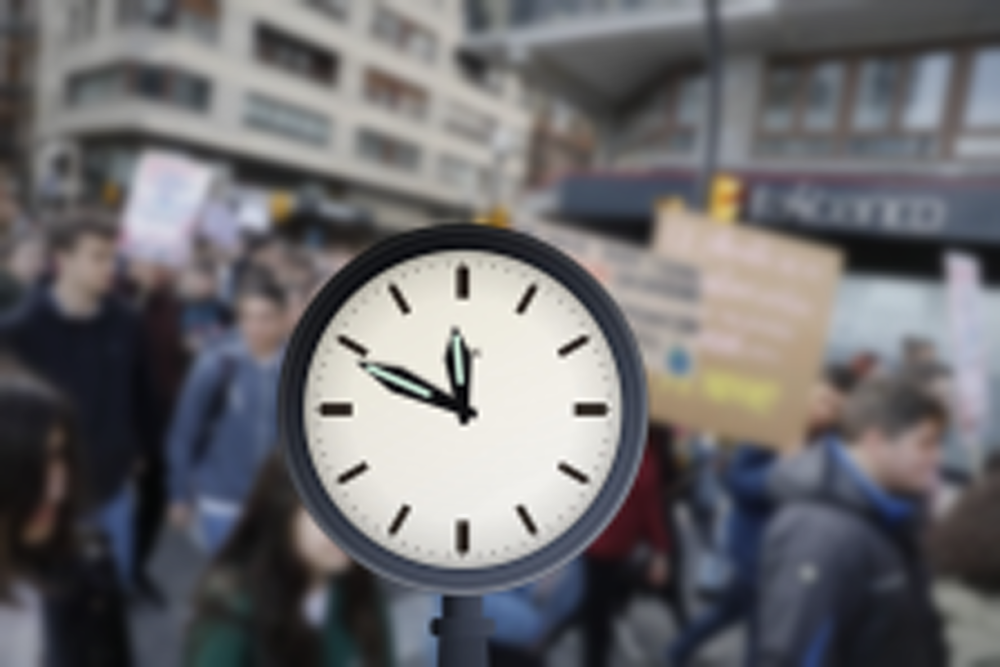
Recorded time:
h=11 m=49
